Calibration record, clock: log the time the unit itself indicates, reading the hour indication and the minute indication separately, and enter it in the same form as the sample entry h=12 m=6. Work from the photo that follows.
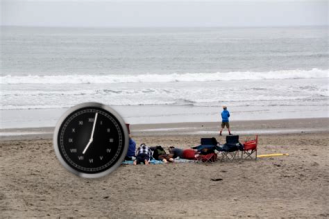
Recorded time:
h=7 m=2
